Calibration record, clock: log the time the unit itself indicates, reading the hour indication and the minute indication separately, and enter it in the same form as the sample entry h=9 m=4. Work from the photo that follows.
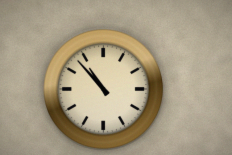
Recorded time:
h=10 m=53
